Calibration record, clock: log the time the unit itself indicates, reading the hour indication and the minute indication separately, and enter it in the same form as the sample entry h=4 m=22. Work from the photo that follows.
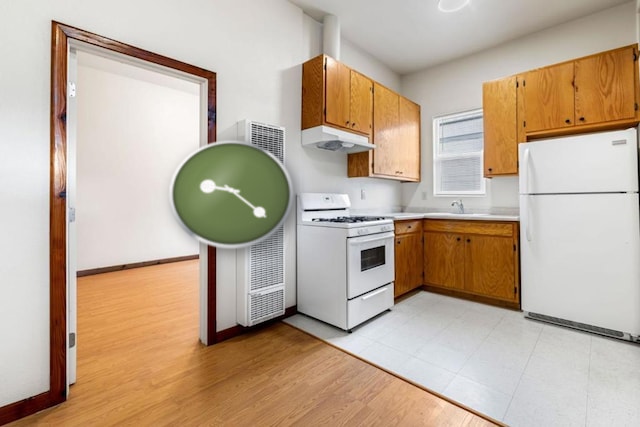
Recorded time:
h=9 m=22
